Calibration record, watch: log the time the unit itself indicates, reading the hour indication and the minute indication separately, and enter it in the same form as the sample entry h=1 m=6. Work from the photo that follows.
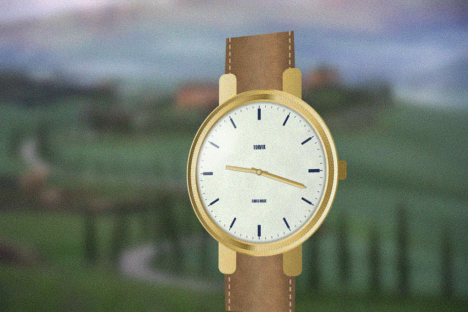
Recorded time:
h=9 m=18
